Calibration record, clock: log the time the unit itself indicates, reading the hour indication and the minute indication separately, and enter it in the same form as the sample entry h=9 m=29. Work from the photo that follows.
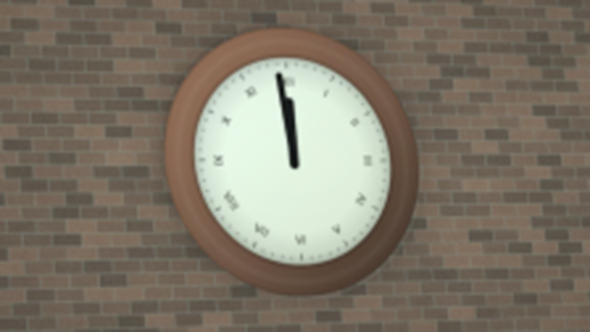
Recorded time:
h=11 m=59
